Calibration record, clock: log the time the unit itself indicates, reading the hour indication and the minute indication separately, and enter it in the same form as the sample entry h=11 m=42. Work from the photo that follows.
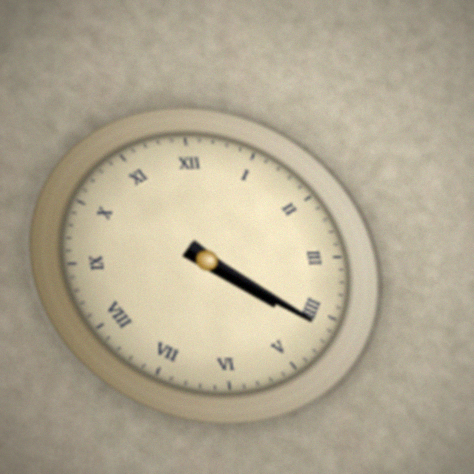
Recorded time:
h=4 m=21
